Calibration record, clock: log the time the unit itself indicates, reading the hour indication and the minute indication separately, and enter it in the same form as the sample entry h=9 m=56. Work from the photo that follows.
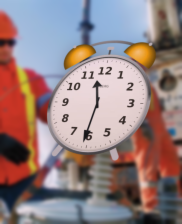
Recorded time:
h=11 m=31
